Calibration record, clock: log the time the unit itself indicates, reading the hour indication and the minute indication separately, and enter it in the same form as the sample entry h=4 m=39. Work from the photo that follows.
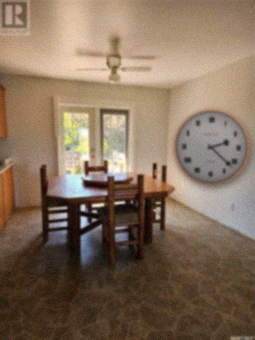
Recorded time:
h=2 m=22
